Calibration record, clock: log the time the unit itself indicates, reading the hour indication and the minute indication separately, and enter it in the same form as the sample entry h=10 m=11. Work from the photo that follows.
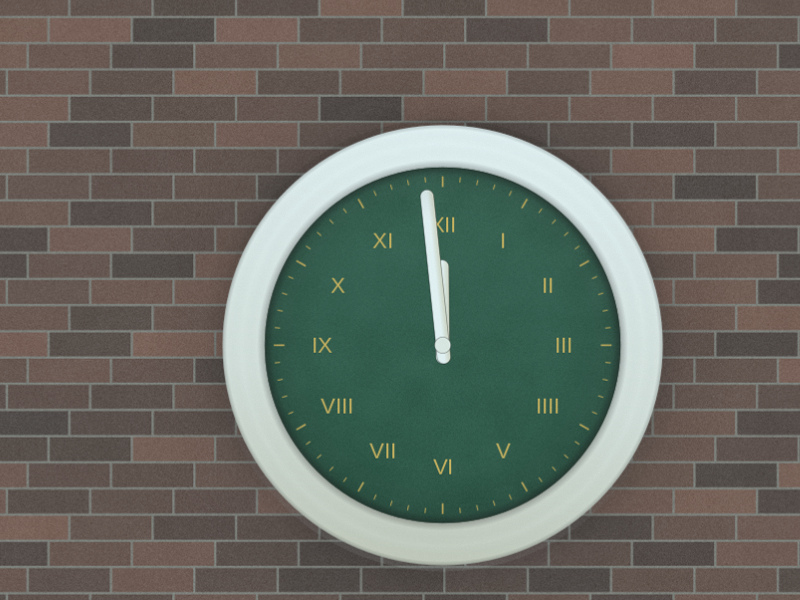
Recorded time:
h=11 m=59
